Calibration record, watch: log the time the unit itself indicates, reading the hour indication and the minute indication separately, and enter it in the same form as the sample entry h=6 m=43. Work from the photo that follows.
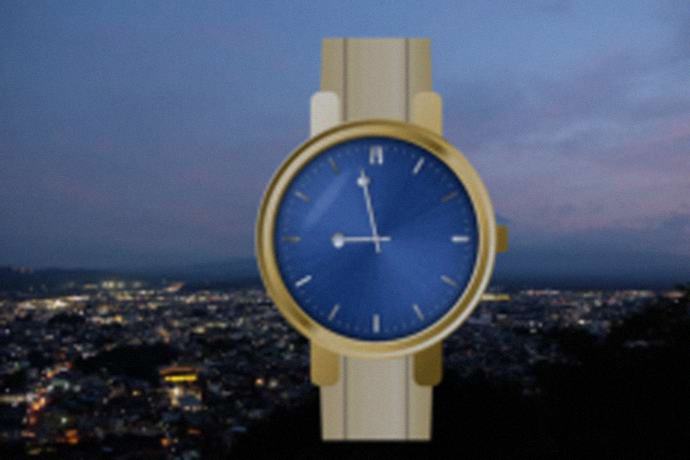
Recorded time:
h=8 m=58
